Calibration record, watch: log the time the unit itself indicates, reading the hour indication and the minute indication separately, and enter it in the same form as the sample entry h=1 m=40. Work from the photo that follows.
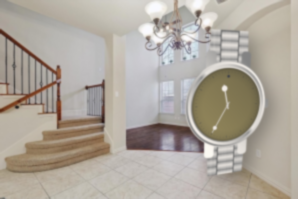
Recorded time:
h=11 m=35
